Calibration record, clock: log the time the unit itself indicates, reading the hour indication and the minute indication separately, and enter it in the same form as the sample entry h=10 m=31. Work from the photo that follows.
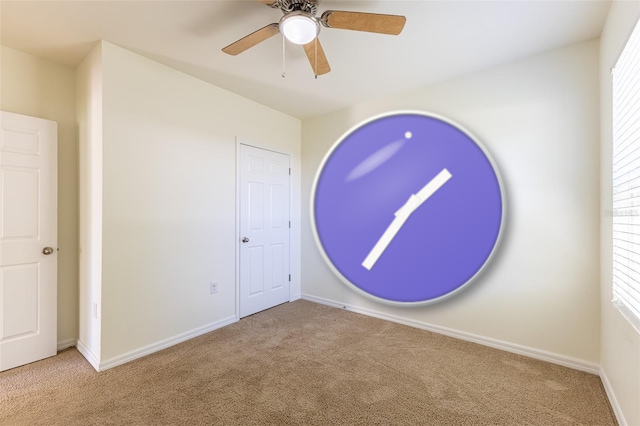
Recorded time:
h=1 m=36
